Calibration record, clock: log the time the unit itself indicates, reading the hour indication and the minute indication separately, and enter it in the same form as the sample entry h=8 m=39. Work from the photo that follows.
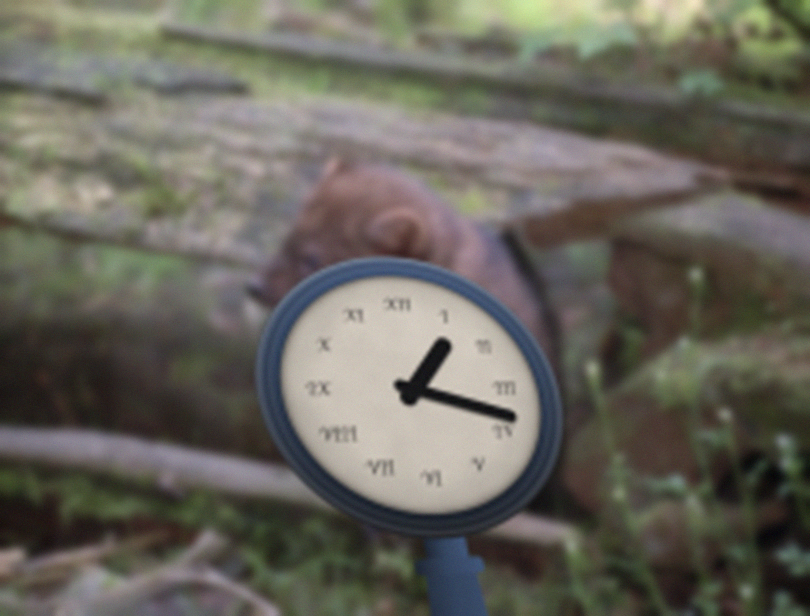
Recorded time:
h=1 m=18
